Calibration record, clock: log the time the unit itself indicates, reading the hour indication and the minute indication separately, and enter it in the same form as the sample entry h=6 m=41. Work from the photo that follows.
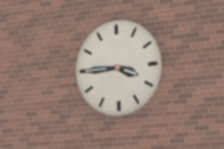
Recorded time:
h=3 m=45
